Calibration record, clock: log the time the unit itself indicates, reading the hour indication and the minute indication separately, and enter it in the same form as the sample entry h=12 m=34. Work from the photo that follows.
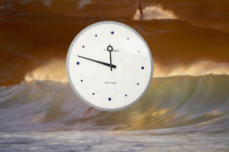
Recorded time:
h=11 m=47
